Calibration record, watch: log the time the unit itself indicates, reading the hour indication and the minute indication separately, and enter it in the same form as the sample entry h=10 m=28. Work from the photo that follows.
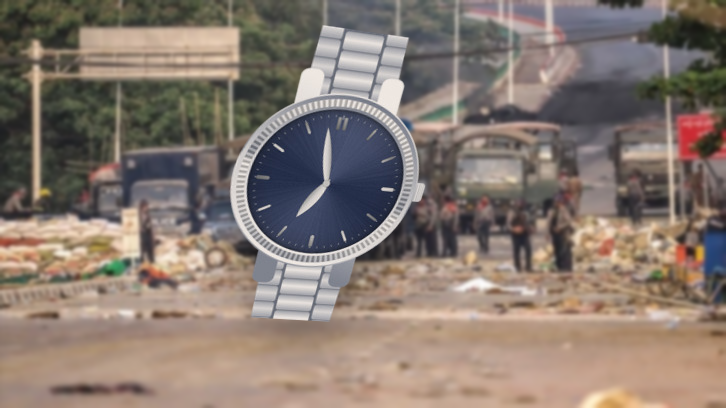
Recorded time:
h=6 m=58
